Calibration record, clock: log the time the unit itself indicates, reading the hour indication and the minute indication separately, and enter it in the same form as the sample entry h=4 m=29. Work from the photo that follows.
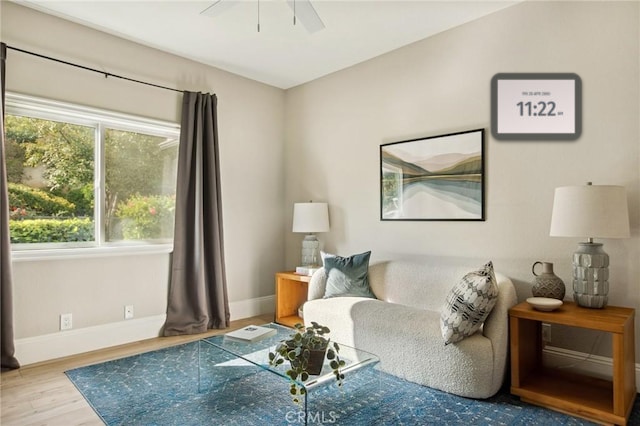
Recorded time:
h=11 m=22
